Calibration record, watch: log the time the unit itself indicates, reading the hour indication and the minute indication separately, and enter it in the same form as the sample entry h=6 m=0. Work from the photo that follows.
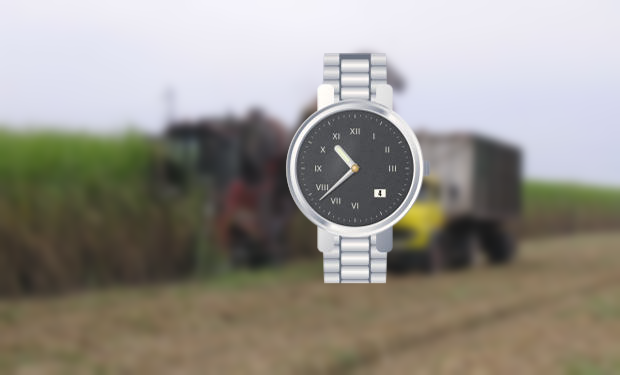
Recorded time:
h=10 m=38
